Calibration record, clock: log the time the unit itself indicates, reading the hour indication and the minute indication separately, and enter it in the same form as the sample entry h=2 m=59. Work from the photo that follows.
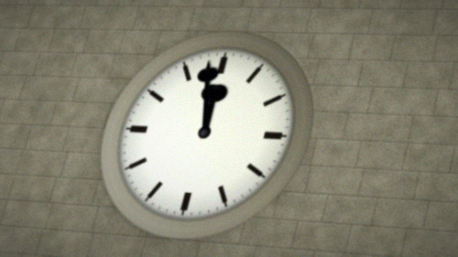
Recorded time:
h=11 m=58
